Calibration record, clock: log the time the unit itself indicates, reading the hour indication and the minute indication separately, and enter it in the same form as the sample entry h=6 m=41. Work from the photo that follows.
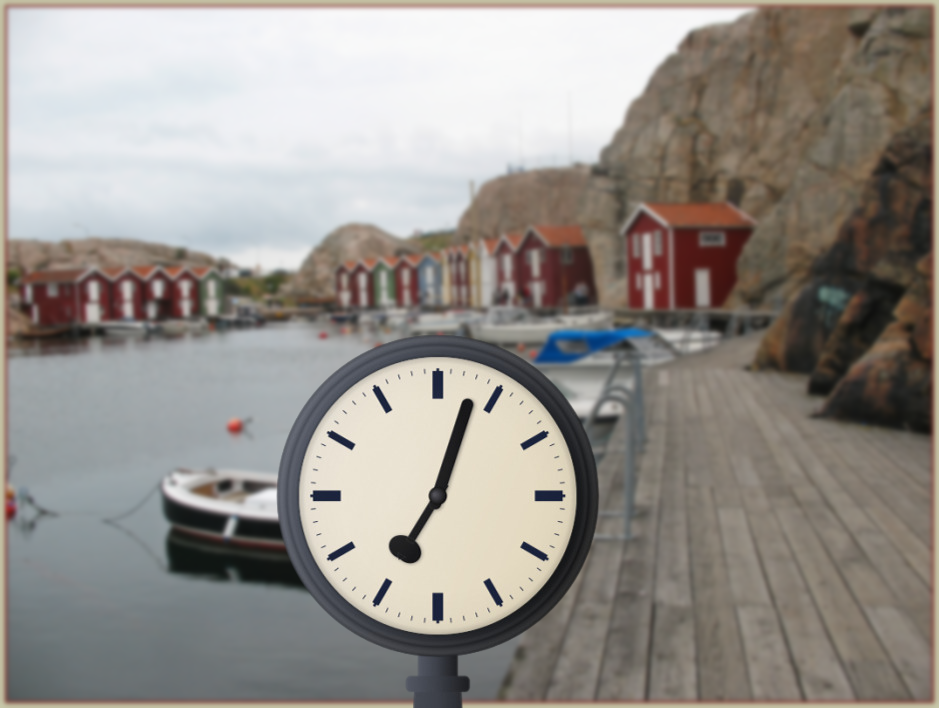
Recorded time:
h=7 m=3
